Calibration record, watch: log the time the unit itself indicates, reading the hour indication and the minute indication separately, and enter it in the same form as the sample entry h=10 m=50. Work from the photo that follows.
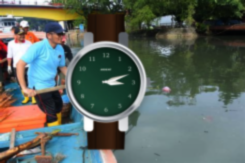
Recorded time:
h=3 m=12
